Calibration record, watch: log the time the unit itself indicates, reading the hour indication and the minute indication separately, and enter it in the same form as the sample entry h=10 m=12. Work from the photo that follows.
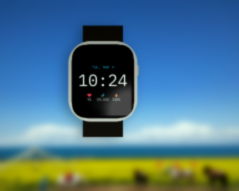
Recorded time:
h=10 m=24
